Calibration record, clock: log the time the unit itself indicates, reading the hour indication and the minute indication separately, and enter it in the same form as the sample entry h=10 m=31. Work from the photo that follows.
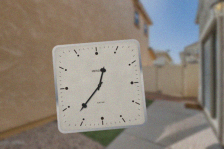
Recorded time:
h=12 m=37
